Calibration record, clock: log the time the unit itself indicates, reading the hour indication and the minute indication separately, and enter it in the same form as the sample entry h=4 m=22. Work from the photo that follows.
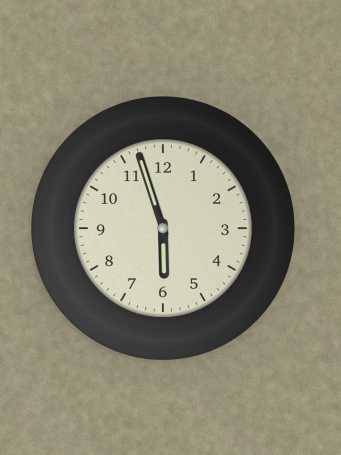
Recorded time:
h=5 m=57
